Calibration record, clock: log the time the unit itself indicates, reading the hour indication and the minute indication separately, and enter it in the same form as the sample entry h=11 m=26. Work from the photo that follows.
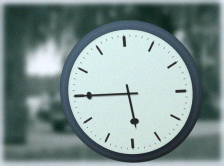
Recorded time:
h=5 m=45
